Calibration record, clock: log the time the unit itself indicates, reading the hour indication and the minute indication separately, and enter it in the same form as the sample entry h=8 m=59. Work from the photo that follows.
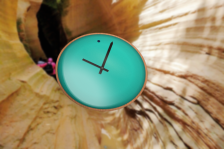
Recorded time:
h=10 m=4
